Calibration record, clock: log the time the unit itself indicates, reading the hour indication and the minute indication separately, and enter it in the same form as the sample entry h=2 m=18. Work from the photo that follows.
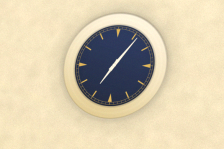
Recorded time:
h=7 m=6
